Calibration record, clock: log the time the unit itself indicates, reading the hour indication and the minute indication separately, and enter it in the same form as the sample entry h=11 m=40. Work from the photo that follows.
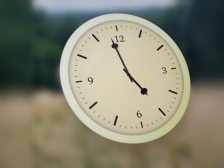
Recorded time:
h=4 m=58
